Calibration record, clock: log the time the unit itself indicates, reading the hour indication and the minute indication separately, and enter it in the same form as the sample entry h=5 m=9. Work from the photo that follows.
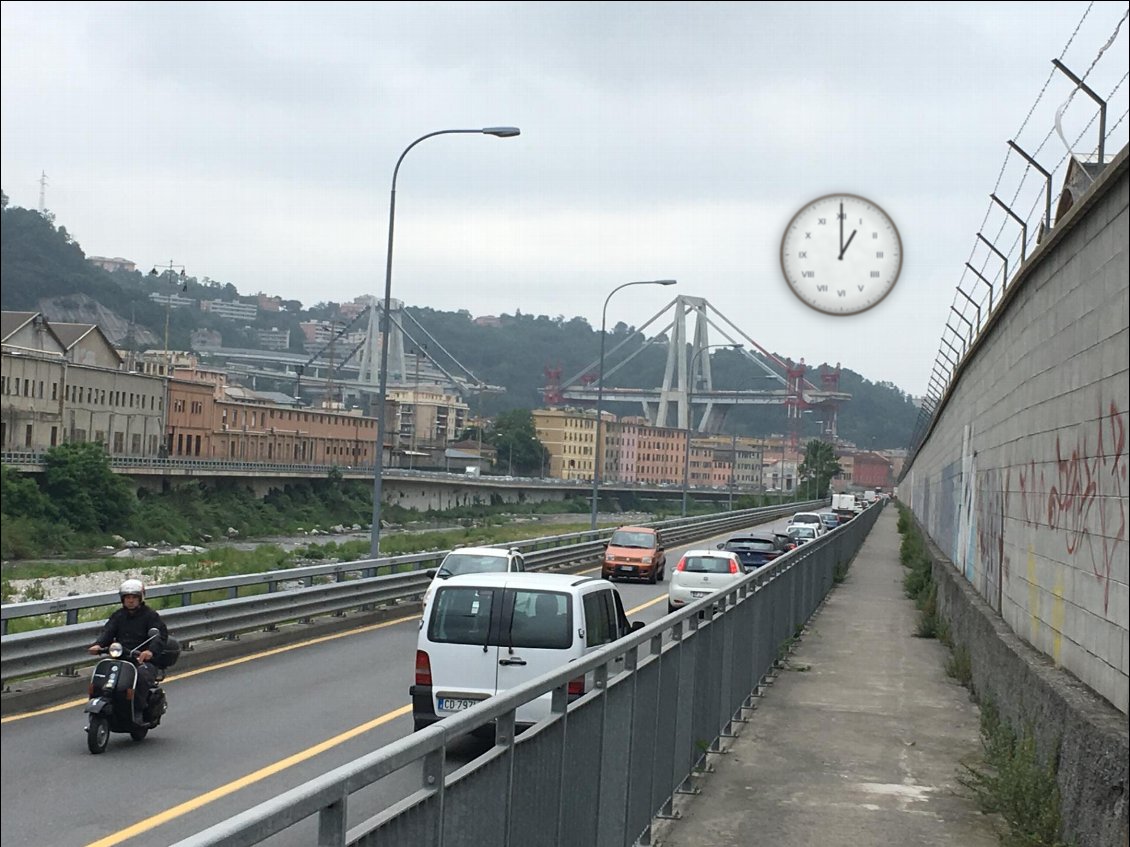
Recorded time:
h=1 m=0
